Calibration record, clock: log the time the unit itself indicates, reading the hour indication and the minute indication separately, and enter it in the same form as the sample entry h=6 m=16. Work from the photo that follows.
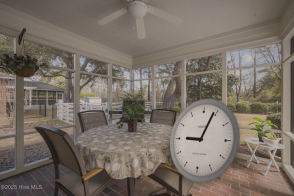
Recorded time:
h=9 m=4
